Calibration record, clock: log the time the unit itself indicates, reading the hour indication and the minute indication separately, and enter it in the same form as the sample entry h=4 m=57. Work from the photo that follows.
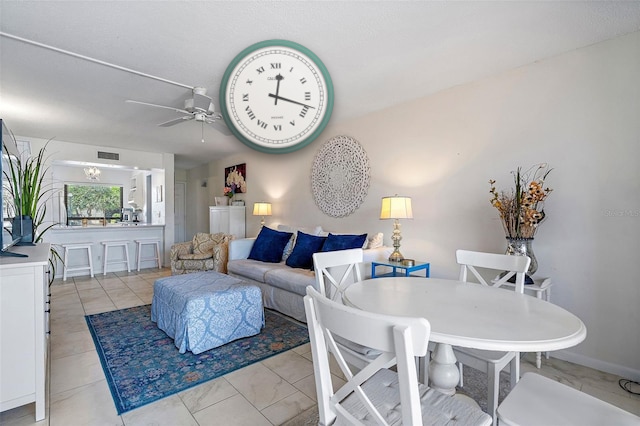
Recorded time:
h=12 m=18
